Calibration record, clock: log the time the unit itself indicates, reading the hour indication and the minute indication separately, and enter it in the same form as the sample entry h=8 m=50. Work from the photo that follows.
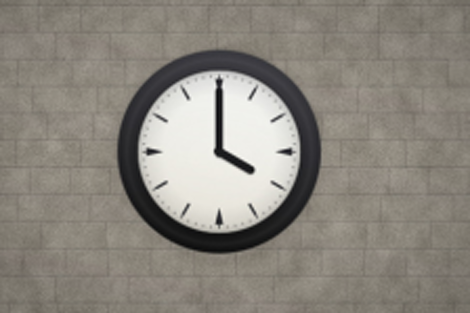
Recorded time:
h=4 m=0
